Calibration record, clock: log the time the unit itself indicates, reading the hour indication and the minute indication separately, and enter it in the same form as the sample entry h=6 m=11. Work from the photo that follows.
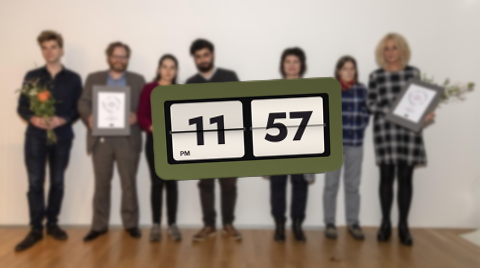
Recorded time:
h=11 m=57
